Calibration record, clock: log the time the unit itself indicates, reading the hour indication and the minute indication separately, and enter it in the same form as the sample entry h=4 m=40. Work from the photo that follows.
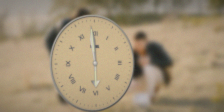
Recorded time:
h=5 m=59
